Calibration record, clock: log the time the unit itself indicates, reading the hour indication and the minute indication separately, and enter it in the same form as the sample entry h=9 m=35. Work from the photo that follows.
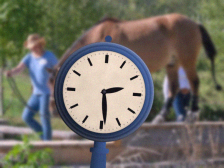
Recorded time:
h=2 m=29
